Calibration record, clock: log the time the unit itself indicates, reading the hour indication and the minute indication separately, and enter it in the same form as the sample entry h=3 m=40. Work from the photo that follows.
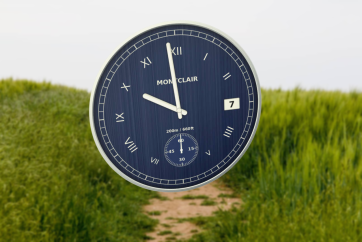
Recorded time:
h=9 m=59
